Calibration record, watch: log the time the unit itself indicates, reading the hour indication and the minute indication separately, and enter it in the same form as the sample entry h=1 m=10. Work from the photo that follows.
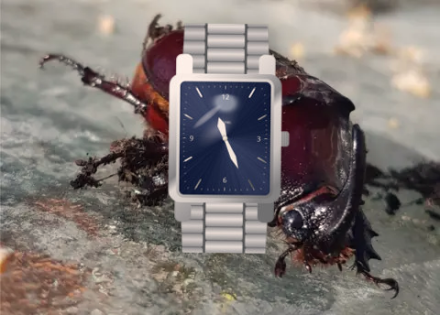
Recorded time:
h=11 m=26
